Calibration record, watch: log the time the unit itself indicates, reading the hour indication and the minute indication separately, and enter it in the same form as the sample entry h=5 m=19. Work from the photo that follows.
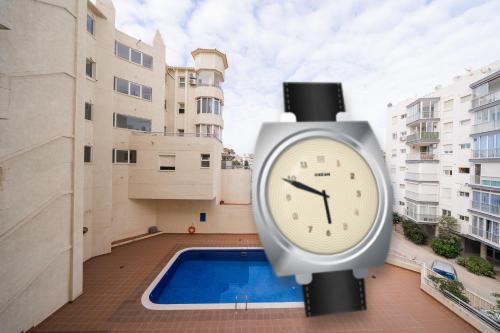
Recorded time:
h=5 m=49
